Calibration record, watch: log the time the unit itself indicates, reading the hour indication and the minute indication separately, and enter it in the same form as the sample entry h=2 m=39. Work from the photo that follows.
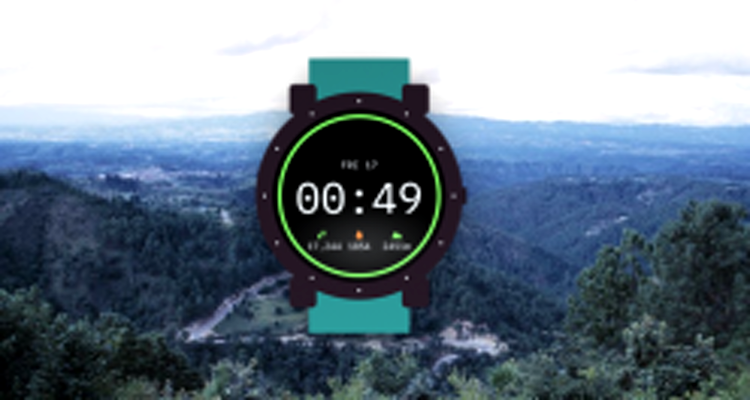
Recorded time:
h=0 m=49
